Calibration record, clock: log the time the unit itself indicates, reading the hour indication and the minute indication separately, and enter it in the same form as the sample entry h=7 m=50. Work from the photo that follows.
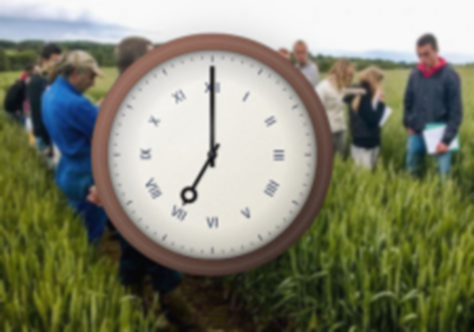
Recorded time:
h=7 m=0
